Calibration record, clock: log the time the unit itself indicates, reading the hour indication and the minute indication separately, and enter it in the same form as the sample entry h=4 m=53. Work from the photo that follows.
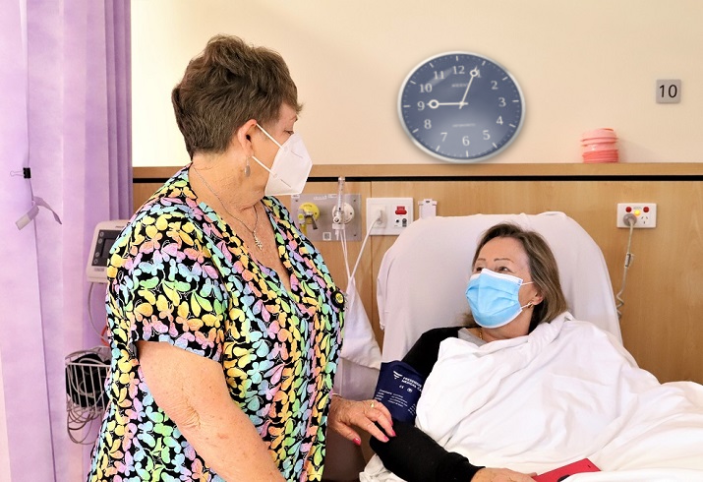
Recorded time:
h=9 m=4
